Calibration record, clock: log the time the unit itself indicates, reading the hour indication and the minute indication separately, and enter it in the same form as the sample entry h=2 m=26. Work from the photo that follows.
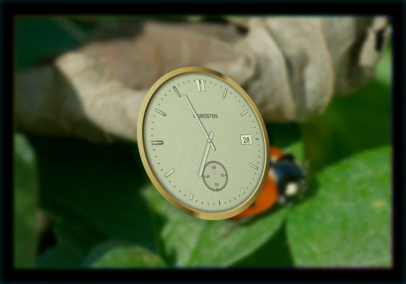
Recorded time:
h=6 m=56
